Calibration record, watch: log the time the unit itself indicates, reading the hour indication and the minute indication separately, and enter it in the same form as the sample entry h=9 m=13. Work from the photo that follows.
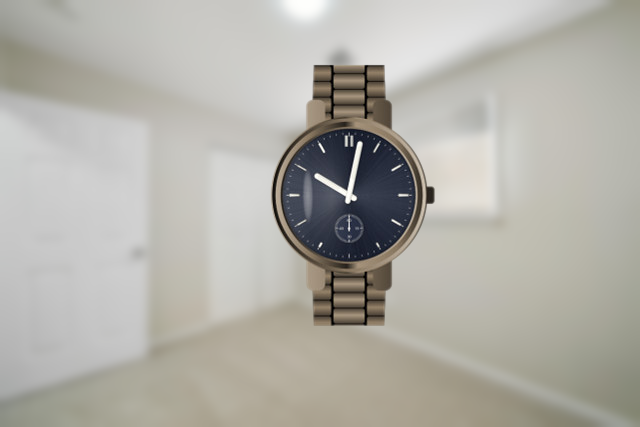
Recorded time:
h=10 m=2
